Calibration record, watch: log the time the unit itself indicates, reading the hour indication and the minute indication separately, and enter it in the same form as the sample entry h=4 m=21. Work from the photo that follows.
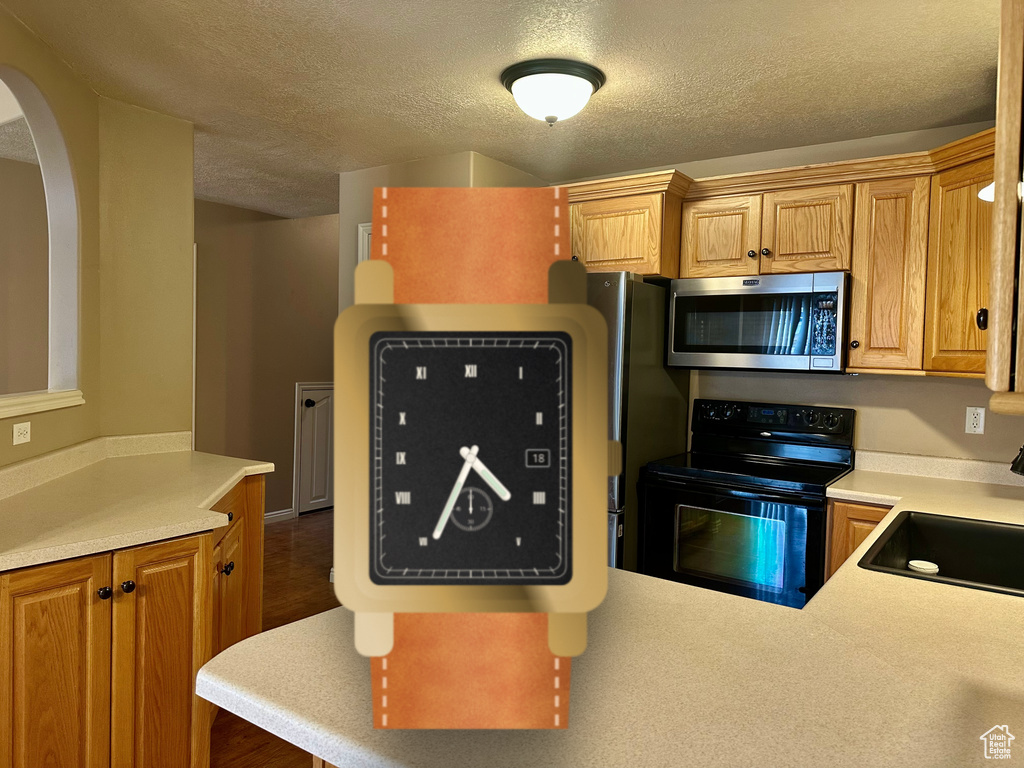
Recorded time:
h=4 m=34
